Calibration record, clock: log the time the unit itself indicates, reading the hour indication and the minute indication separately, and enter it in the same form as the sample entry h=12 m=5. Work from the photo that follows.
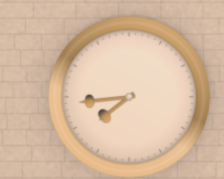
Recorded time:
h=7 m=44
